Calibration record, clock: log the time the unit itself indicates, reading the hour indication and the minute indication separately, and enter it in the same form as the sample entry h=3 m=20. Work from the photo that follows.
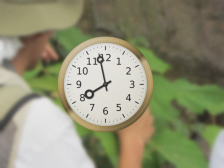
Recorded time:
h=7 m=58
